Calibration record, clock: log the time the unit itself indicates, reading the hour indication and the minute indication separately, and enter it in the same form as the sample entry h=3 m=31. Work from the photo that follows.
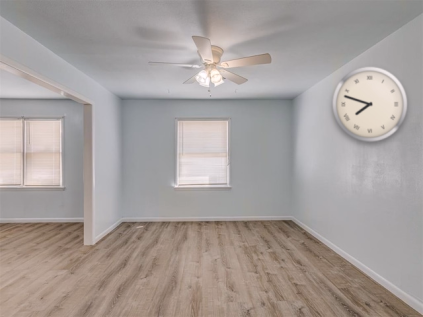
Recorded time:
h=7 m=48
